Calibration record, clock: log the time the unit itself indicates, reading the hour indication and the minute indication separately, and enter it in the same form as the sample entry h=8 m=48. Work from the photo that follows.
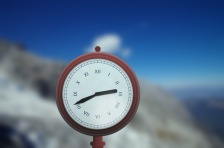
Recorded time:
h=2 m=41
